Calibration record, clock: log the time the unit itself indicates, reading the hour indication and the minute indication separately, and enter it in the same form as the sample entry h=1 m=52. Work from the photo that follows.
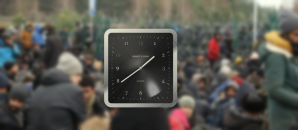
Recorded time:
h=1 m=39
